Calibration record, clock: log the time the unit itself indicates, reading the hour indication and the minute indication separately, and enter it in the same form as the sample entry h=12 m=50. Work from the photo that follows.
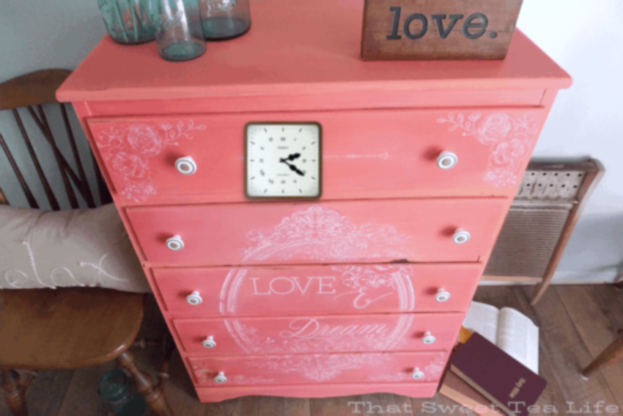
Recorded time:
h=2 m=21
